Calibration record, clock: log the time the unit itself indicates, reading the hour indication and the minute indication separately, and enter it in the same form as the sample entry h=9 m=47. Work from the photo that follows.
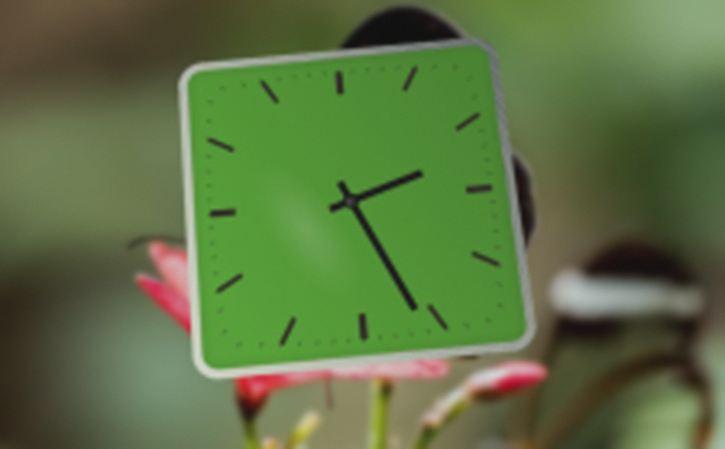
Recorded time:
h=2 m=26
